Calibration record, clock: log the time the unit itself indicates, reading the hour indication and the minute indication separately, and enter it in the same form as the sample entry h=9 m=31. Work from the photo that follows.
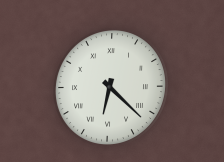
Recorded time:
h=6 m=22
